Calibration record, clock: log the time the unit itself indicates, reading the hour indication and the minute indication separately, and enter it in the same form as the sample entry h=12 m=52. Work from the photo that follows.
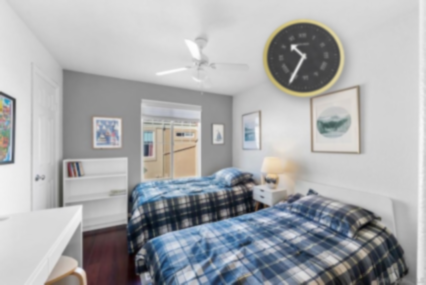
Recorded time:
h=10 m=35
